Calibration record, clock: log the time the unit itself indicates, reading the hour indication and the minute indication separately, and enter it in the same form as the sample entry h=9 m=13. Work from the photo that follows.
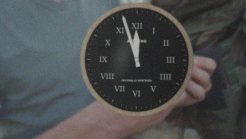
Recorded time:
h=11 m=57
